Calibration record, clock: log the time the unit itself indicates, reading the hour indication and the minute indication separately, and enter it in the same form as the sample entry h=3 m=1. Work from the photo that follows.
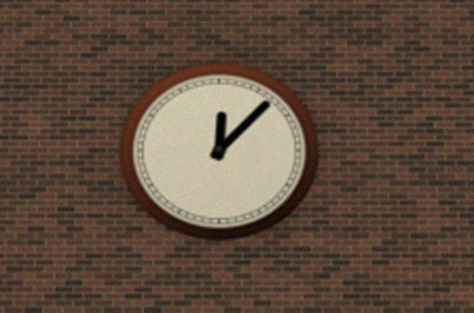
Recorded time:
h=12 m=7
